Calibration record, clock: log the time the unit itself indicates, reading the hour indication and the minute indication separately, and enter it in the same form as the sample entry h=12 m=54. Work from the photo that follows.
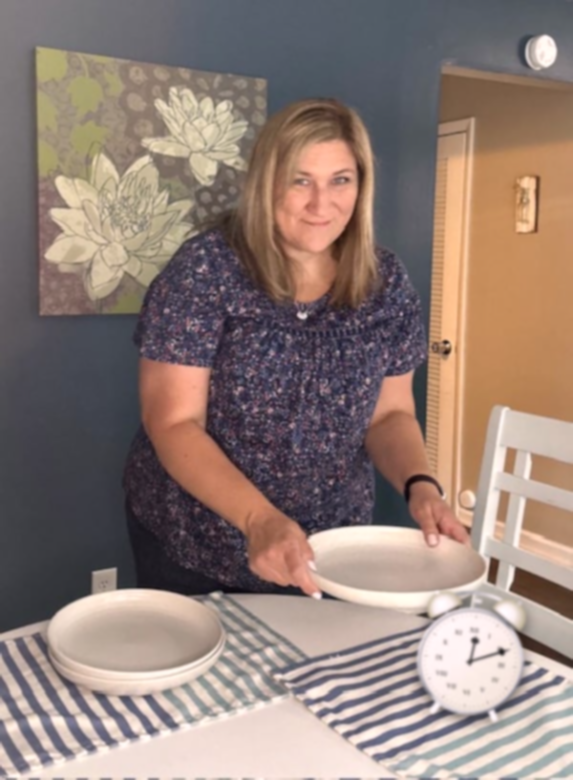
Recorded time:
h=12 m=11
